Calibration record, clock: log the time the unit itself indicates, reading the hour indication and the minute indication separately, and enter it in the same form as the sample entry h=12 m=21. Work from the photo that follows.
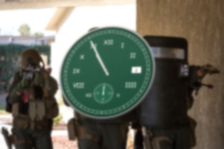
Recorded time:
h=10 m=55
